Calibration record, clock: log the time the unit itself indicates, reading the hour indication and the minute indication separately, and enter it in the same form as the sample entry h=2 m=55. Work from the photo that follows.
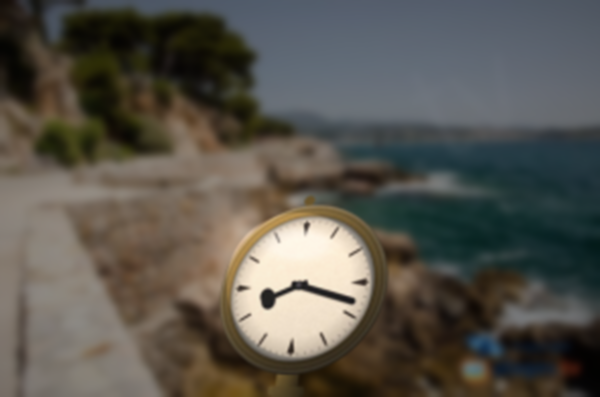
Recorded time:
h=8 m=18
